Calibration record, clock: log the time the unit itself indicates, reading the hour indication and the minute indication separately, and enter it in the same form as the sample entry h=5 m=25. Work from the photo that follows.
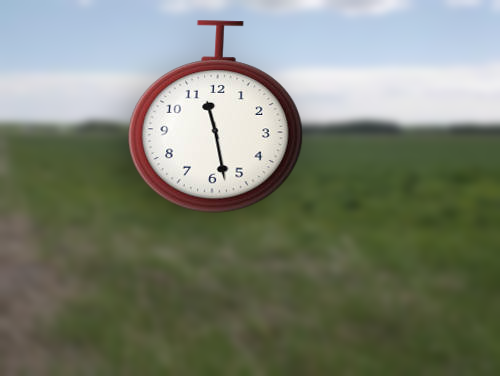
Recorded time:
h=11 m=28
